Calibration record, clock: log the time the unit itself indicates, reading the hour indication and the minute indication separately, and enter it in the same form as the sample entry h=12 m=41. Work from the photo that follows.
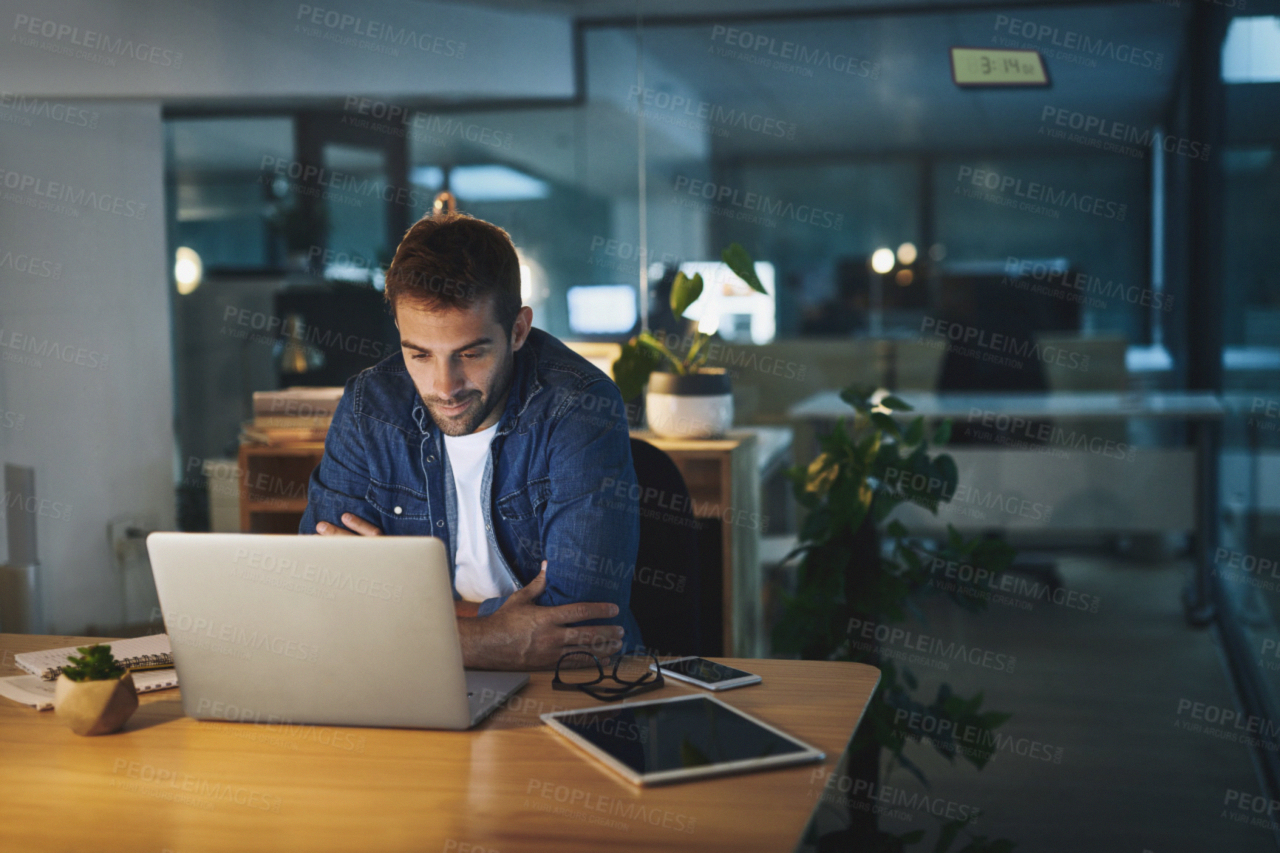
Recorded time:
h=3 m=14
